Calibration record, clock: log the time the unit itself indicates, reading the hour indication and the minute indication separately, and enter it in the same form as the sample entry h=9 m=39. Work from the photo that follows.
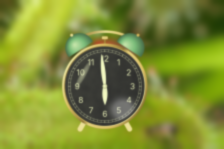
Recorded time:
h=5 m=59
